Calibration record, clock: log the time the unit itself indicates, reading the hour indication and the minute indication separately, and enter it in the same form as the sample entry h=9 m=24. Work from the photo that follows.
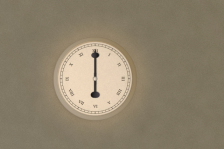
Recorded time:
h=6 m=0
